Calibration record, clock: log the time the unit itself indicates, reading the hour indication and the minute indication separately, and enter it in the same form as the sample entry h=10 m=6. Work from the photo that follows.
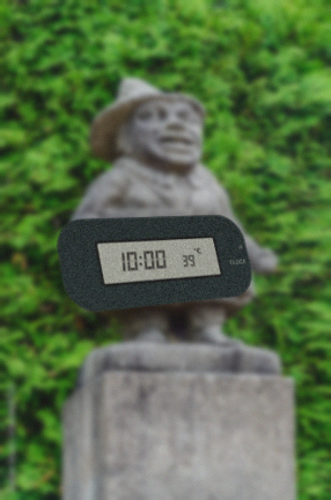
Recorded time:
h=10 m=0
